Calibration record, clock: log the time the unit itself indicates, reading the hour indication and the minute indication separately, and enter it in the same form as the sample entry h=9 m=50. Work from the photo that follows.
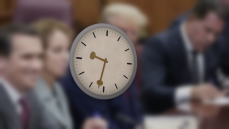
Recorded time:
h=9 m=32
